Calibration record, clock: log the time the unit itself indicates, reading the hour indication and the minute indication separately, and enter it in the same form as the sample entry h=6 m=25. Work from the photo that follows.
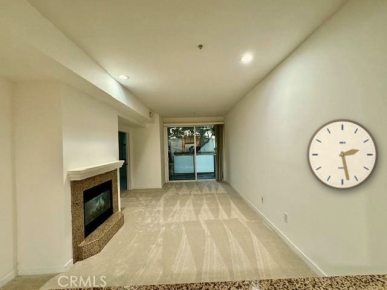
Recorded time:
h=2 m=28
